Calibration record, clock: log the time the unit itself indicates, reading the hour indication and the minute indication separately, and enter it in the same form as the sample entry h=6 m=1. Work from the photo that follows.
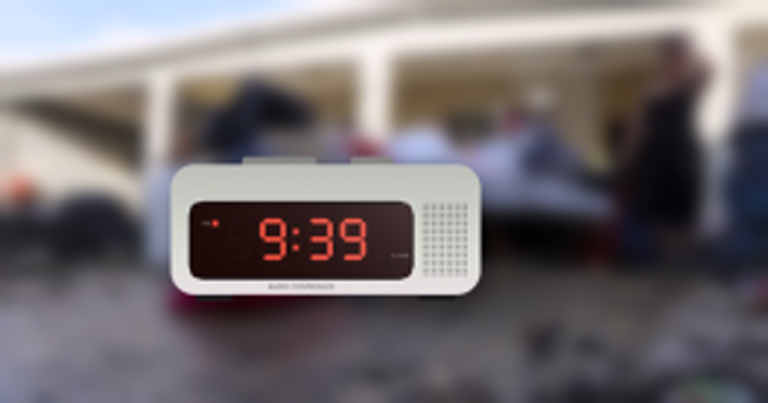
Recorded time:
h=9 m=39
